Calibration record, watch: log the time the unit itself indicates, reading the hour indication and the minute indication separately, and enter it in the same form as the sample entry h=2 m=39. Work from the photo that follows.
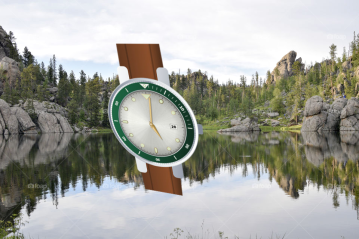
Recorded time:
h=5 m=1
